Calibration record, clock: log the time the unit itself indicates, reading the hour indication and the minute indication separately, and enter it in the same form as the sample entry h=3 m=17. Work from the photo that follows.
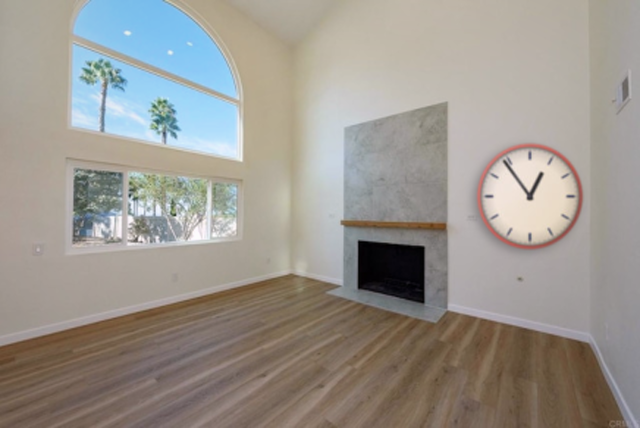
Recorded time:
h=12 m=54
